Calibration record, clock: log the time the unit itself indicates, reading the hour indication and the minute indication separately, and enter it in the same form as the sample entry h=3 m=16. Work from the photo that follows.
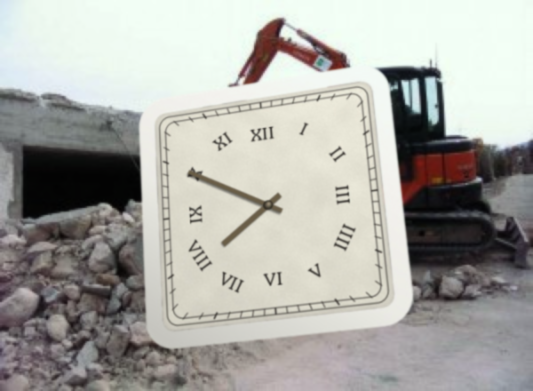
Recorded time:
h=7 m=50
